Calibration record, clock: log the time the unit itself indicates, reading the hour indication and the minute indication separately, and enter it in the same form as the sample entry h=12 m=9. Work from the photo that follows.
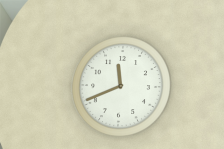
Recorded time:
h=11 m=41
